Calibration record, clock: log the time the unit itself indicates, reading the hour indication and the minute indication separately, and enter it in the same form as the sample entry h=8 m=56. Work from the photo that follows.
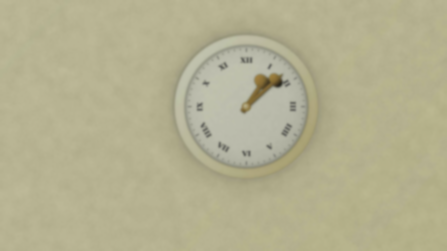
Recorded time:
h=1 m=8
